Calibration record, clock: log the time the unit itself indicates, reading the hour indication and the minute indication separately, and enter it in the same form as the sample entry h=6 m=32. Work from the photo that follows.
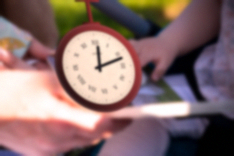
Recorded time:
h=12 m=12
